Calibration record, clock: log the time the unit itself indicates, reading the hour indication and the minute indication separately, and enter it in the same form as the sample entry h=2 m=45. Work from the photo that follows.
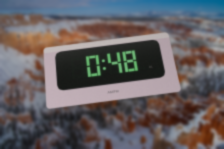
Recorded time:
h=0 m=48
